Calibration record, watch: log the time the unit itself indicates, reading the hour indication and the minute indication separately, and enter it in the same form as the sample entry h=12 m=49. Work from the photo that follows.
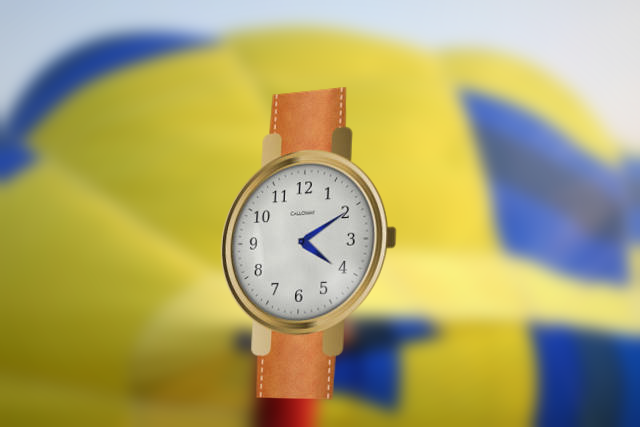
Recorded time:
h=4 m=10
